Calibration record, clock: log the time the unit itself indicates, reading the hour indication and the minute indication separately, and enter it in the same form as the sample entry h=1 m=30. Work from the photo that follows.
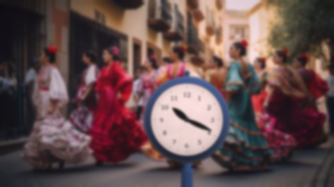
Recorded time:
h=10 m=19
